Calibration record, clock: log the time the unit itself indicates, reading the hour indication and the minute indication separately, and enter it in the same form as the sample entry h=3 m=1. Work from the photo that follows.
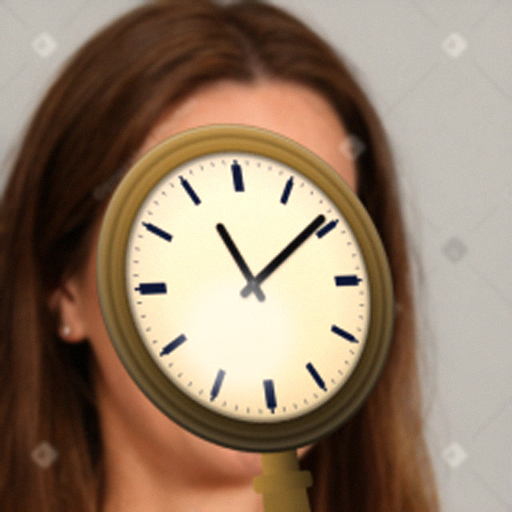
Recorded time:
h=11 m=9
